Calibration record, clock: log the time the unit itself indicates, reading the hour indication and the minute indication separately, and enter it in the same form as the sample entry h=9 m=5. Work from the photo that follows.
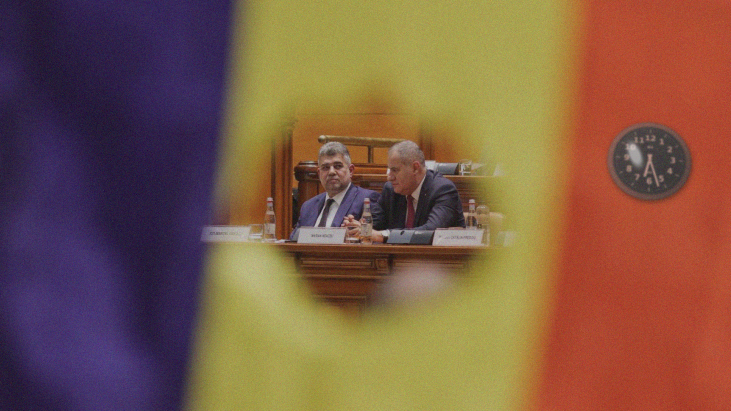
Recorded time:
h=6 m=27
